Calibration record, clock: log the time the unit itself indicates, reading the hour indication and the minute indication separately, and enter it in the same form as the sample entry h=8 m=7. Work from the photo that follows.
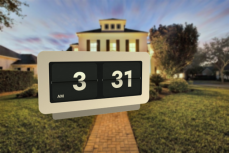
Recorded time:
h=3 m=31
